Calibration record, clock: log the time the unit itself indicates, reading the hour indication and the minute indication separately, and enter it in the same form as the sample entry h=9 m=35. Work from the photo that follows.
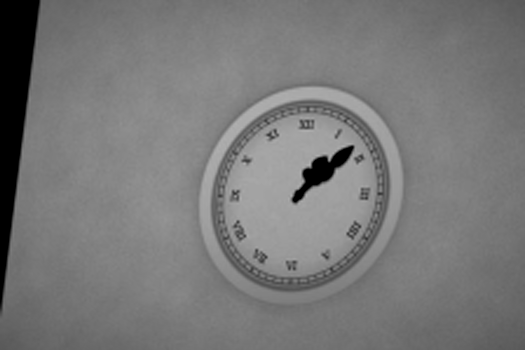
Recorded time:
h=1 m=8
